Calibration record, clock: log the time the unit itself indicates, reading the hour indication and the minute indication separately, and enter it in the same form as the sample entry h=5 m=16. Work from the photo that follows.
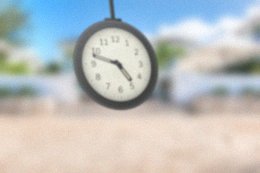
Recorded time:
h=4 m=48
